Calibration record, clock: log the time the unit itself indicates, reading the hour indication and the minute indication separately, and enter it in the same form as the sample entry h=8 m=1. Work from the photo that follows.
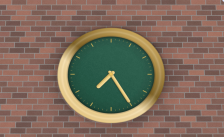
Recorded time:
h=7 m=25
